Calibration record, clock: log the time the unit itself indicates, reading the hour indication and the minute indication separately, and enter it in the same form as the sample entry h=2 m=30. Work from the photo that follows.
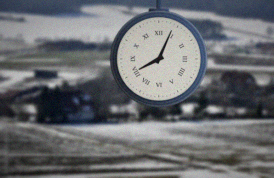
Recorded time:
h=8 m=4
